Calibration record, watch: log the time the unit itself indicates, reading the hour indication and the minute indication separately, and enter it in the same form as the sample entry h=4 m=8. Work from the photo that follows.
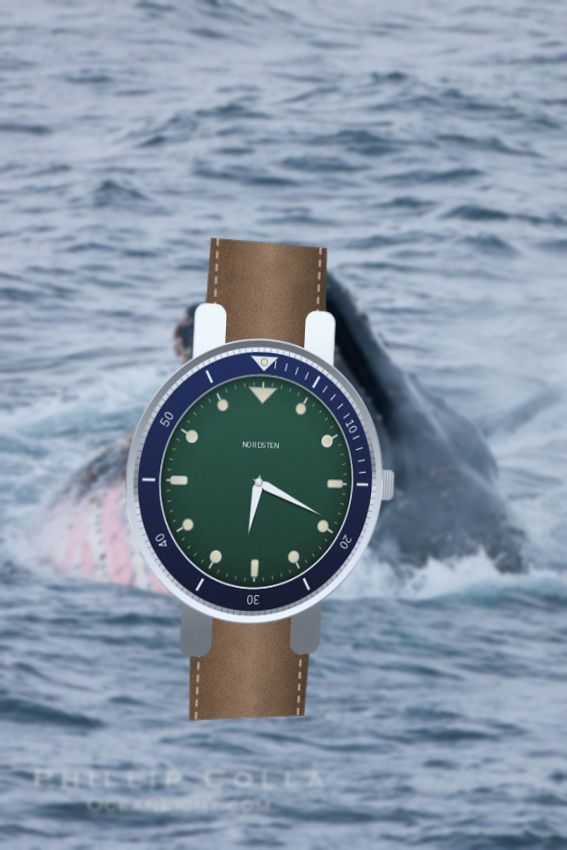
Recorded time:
h=6 m=19
